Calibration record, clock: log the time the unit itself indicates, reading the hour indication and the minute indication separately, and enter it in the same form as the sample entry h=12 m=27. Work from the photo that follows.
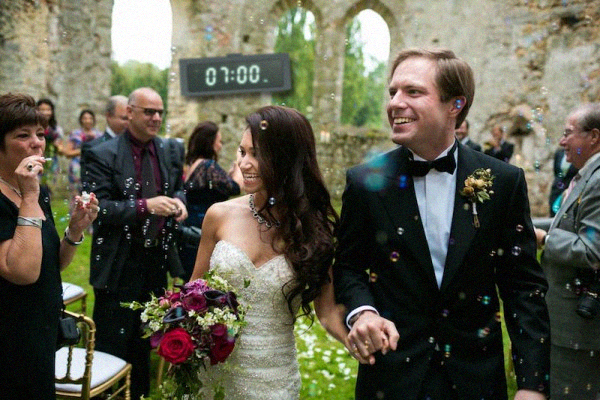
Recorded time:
h=7 m=0
